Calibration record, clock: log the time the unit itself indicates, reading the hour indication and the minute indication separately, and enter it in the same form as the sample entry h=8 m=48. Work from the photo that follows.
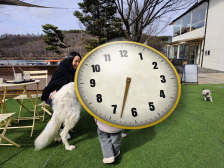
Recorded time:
h=6 m=33
